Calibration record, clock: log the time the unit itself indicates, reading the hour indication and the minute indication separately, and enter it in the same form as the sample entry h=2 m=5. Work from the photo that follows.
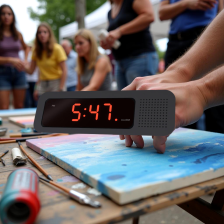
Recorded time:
h=5 m=47
